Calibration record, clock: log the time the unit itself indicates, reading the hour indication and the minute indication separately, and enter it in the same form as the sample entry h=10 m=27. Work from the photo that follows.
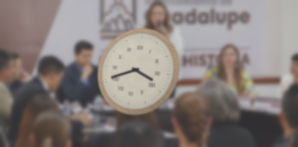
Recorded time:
h=3 m=41
